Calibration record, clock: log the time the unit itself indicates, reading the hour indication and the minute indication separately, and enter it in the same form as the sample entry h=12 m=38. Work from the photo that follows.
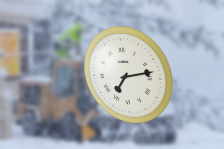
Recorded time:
h=7 m=13
